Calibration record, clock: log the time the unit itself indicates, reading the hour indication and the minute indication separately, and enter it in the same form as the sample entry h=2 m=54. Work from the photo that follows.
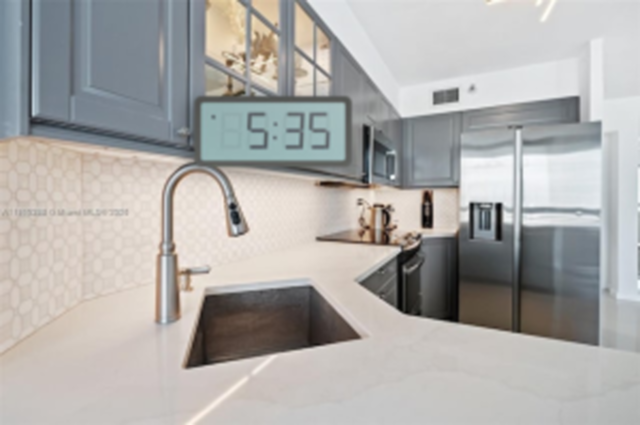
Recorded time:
h=5 m=35
